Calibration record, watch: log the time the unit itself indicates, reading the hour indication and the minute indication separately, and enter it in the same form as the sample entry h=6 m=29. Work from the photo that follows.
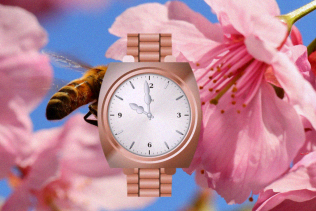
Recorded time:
h=9 m=59
